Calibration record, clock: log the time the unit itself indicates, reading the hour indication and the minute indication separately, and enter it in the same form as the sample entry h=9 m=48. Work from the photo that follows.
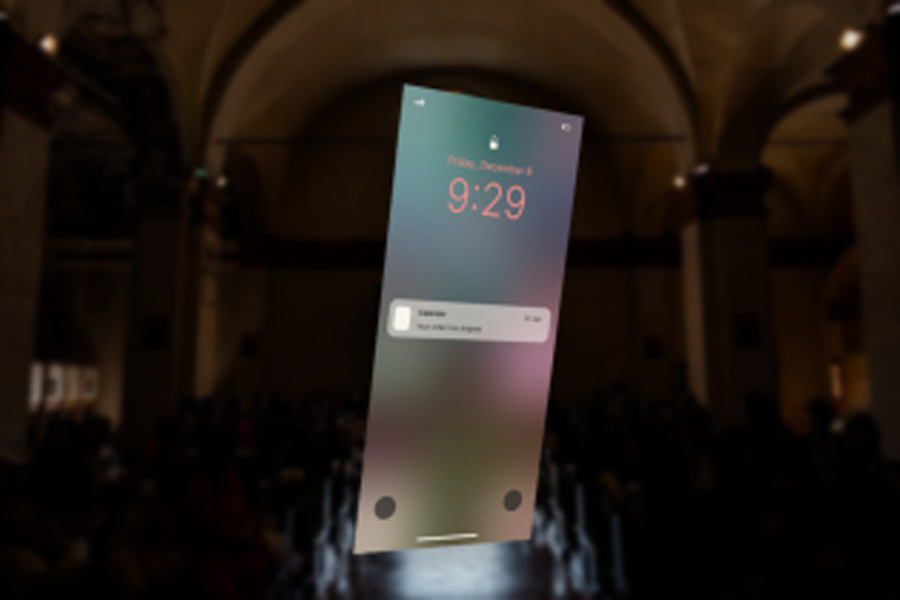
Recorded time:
h=9 m=29
